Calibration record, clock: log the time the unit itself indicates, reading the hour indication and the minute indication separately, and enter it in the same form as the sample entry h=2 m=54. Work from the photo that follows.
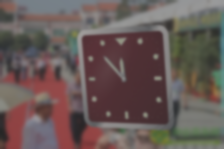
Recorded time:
h=11 m=53
